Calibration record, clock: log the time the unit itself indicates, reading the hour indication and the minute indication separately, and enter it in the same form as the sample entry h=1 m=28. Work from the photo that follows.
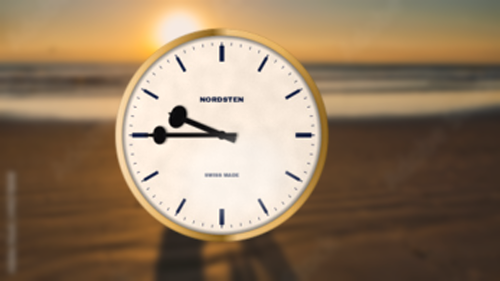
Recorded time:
h=9 m=45
